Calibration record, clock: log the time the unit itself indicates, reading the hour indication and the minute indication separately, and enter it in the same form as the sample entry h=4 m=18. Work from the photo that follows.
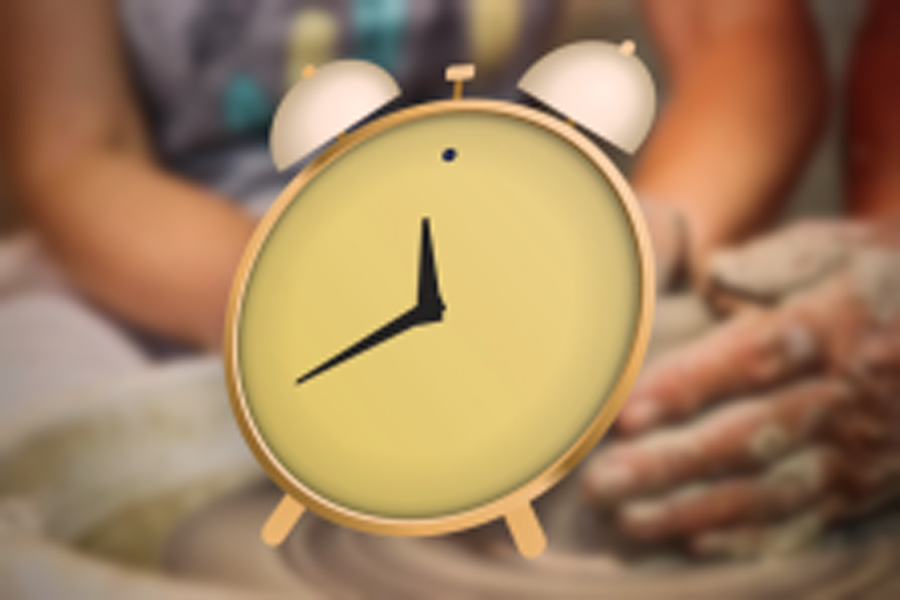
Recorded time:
h=11 m=40
